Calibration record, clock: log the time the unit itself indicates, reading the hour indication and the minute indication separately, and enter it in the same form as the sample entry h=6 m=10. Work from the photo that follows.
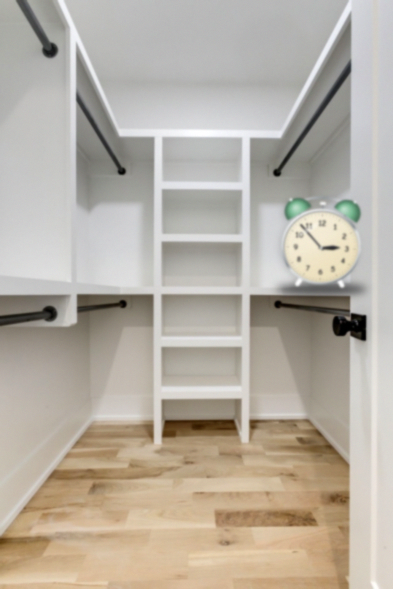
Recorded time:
h=2 m=53
